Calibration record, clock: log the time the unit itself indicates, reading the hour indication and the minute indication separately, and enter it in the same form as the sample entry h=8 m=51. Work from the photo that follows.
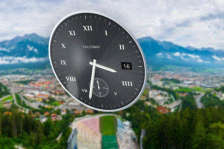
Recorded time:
h=3 m=33
